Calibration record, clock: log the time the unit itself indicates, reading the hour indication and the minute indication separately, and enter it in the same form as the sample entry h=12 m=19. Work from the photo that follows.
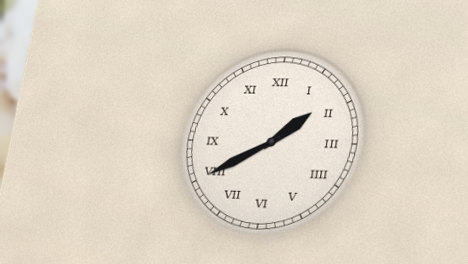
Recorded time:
h=1 m=40
